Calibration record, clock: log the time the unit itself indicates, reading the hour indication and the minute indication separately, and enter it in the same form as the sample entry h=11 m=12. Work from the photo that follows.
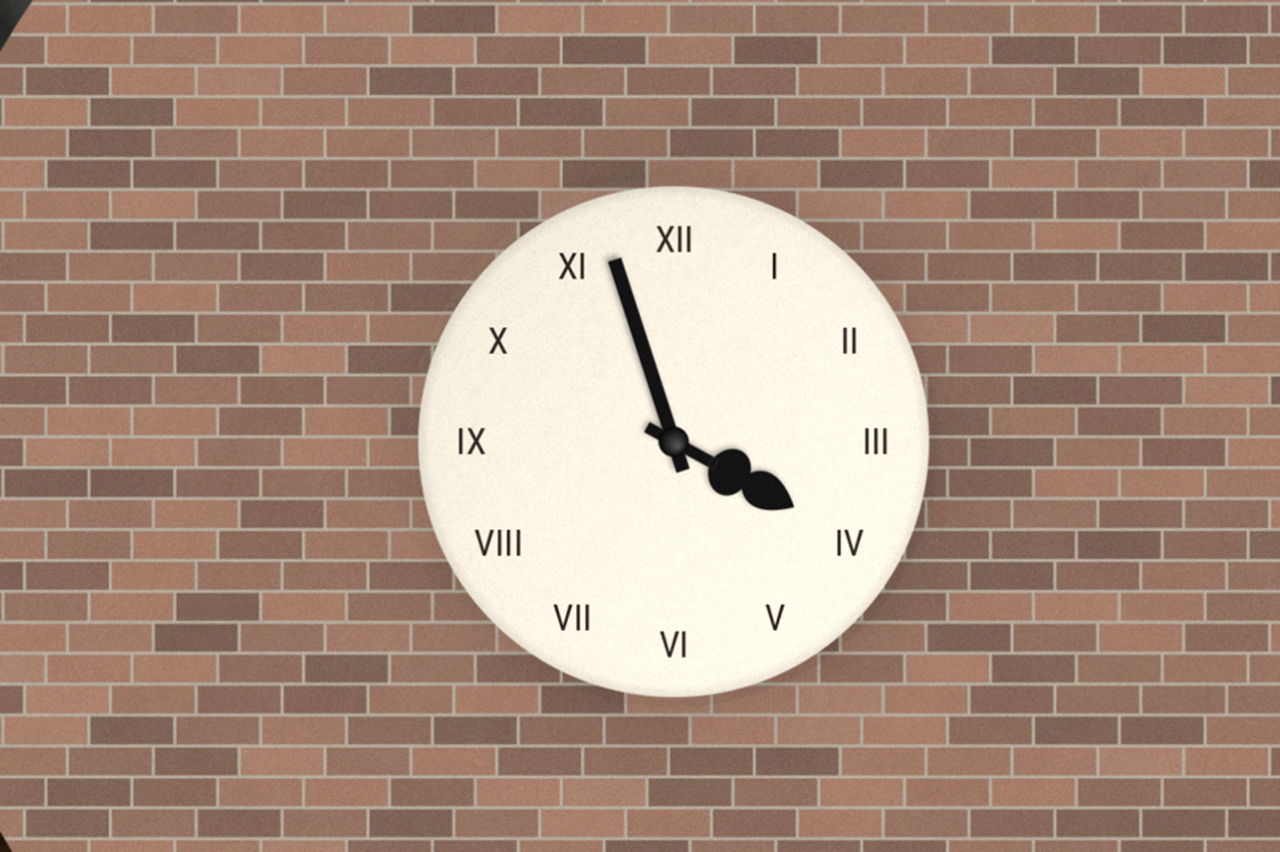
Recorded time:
h=3 m=57
